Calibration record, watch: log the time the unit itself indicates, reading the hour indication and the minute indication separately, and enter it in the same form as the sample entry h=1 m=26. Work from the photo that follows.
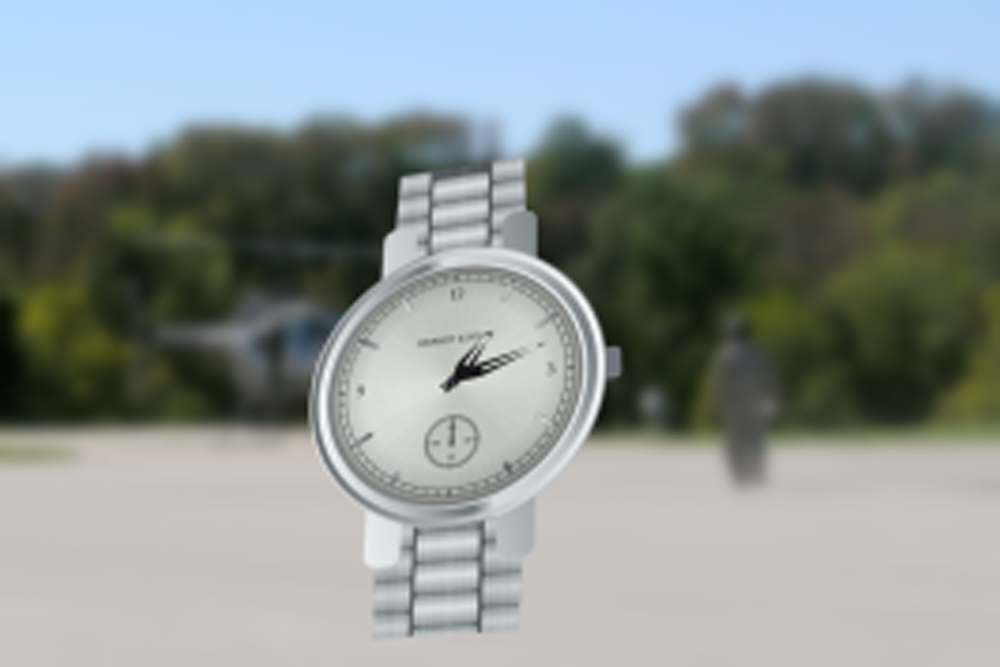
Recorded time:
h=1 m=12
